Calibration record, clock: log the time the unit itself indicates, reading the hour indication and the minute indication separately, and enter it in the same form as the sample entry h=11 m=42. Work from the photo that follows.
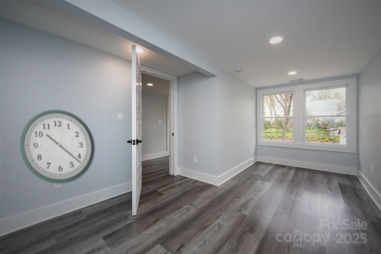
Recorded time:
h=10 m=22
